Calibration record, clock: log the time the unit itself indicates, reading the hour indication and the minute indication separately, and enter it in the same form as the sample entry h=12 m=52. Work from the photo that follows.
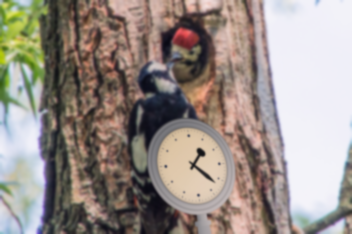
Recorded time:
h=1 m=22
